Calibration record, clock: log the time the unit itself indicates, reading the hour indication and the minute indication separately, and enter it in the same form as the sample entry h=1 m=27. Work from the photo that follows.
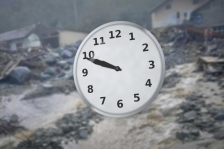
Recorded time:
h=9 m=49
